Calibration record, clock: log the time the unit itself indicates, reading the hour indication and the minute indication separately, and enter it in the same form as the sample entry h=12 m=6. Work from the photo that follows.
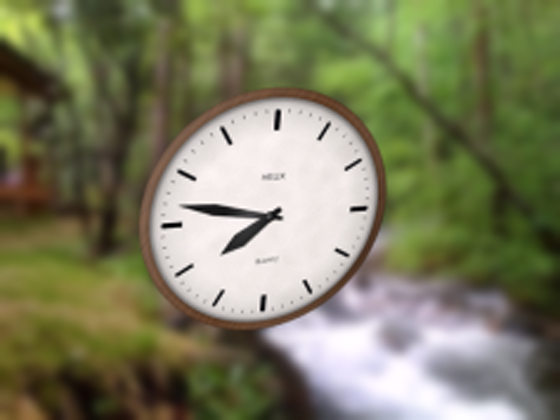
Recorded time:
h=7 m=47
